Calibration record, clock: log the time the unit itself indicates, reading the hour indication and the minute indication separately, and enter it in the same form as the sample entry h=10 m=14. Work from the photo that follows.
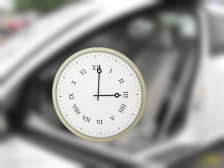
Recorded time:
h=3 m=1
